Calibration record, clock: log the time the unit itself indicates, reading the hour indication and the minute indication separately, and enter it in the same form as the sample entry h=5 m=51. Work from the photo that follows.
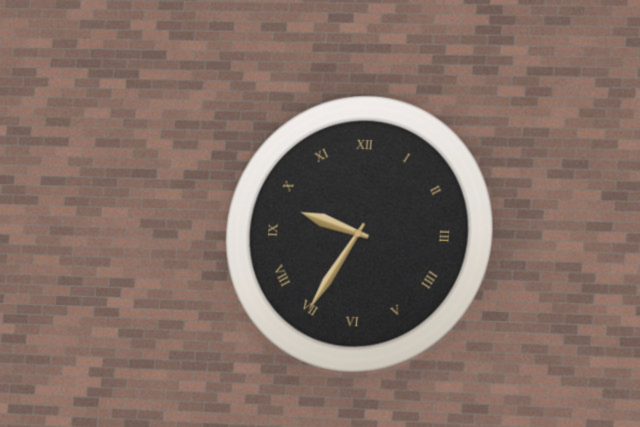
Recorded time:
h=9 m=35
